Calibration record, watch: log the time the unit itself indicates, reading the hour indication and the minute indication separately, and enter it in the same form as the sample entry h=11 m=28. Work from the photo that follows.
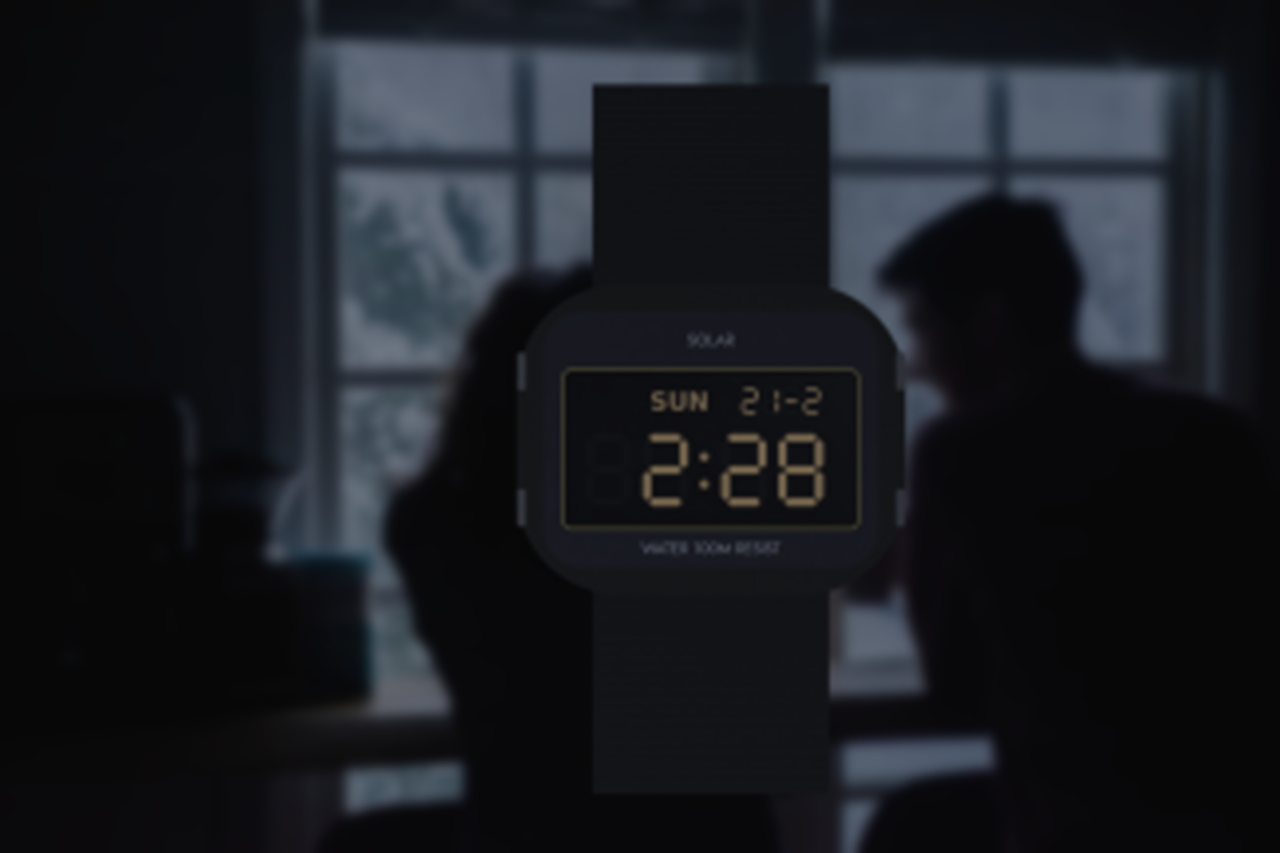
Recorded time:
h=2 m=28
